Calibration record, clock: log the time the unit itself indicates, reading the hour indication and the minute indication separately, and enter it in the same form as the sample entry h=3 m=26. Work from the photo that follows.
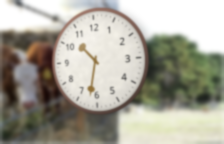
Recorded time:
h=10 m=32
